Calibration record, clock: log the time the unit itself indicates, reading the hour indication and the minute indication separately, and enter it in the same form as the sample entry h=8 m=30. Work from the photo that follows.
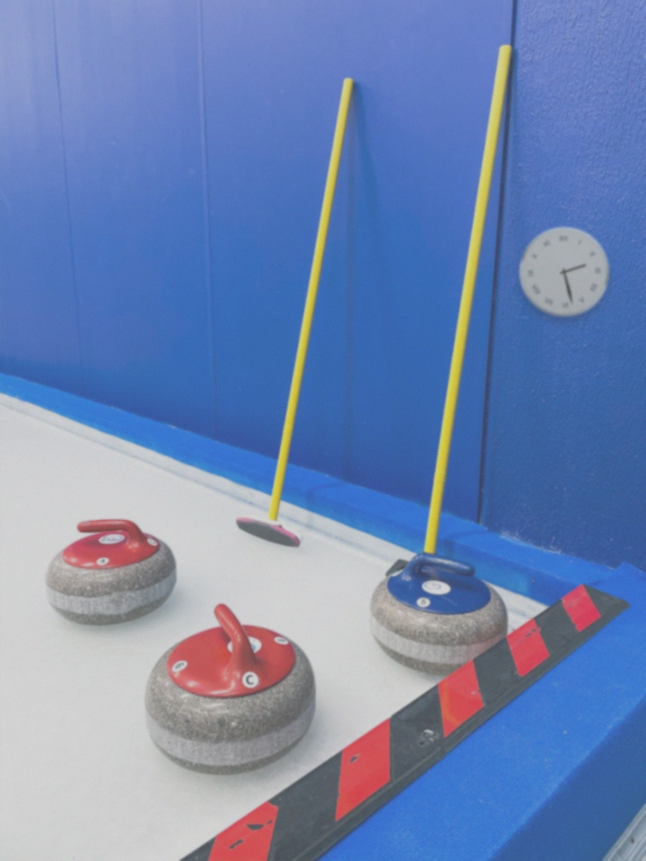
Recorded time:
h=2 m=28
